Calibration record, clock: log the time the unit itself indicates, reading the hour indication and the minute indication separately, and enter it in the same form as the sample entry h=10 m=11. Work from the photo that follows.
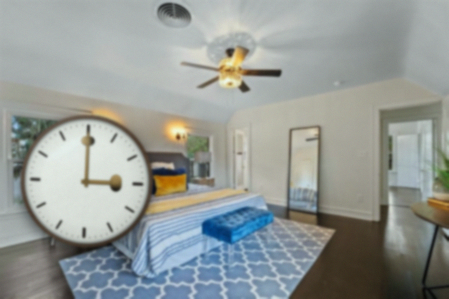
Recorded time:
h=3 m=0
